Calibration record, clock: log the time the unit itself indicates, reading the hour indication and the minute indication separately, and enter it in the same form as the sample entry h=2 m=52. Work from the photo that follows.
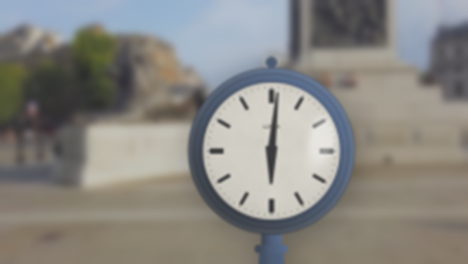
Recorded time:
h=6 m=1
